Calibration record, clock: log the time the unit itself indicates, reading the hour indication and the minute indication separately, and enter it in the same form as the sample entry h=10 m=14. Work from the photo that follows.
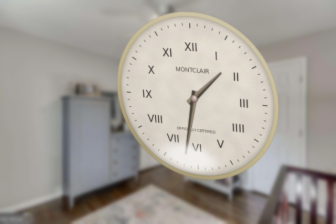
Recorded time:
h=1 m=32
